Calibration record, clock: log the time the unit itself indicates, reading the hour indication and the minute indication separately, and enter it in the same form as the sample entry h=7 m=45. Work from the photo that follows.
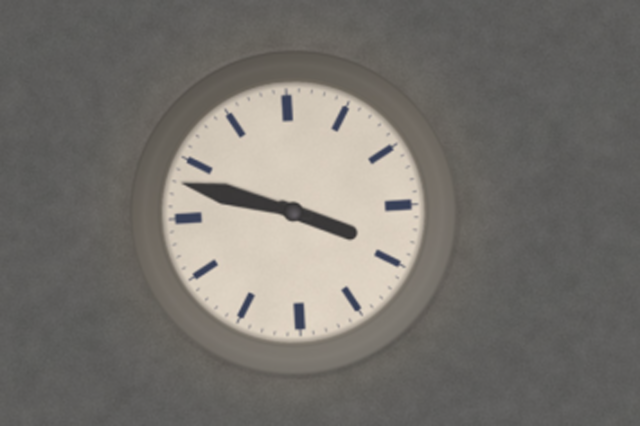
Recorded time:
h=3 m=48
